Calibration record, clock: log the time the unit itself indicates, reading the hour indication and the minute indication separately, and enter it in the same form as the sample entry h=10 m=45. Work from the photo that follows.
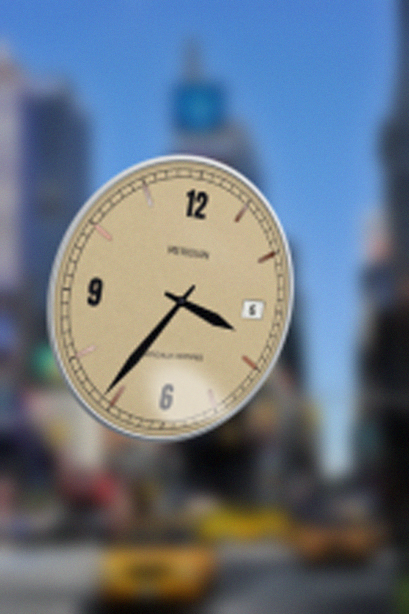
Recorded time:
h=3 m=36
